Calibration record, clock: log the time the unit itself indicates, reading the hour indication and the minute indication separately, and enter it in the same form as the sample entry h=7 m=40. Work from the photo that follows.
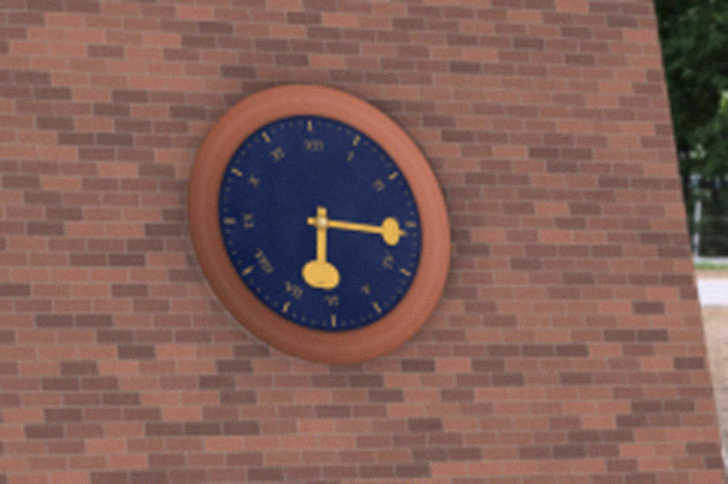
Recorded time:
h=6 m=16
